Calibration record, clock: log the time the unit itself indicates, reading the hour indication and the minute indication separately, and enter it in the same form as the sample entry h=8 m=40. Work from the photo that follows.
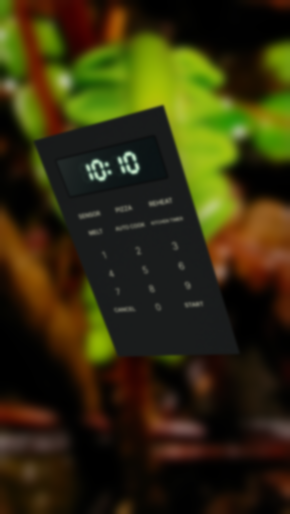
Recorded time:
h=10 m=10
